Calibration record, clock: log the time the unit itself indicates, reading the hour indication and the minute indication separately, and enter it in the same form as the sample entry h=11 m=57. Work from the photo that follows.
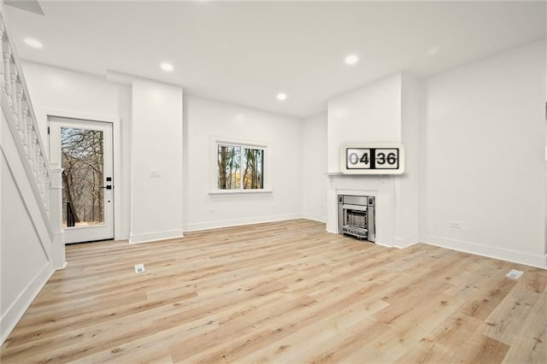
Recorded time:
h=4 m=36
